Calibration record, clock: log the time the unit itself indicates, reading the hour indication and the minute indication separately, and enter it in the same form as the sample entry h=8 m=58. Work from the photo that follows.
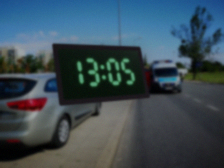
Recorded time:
h=13 m=5
